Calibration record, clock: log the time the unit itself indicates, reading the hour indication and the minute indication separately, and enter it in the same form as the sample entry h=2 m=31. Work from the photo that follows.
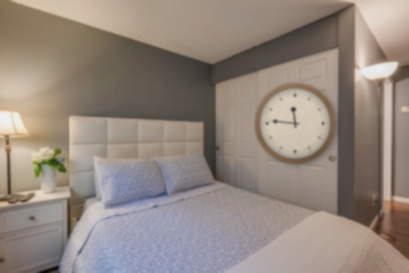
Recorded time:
h=11 m=46
